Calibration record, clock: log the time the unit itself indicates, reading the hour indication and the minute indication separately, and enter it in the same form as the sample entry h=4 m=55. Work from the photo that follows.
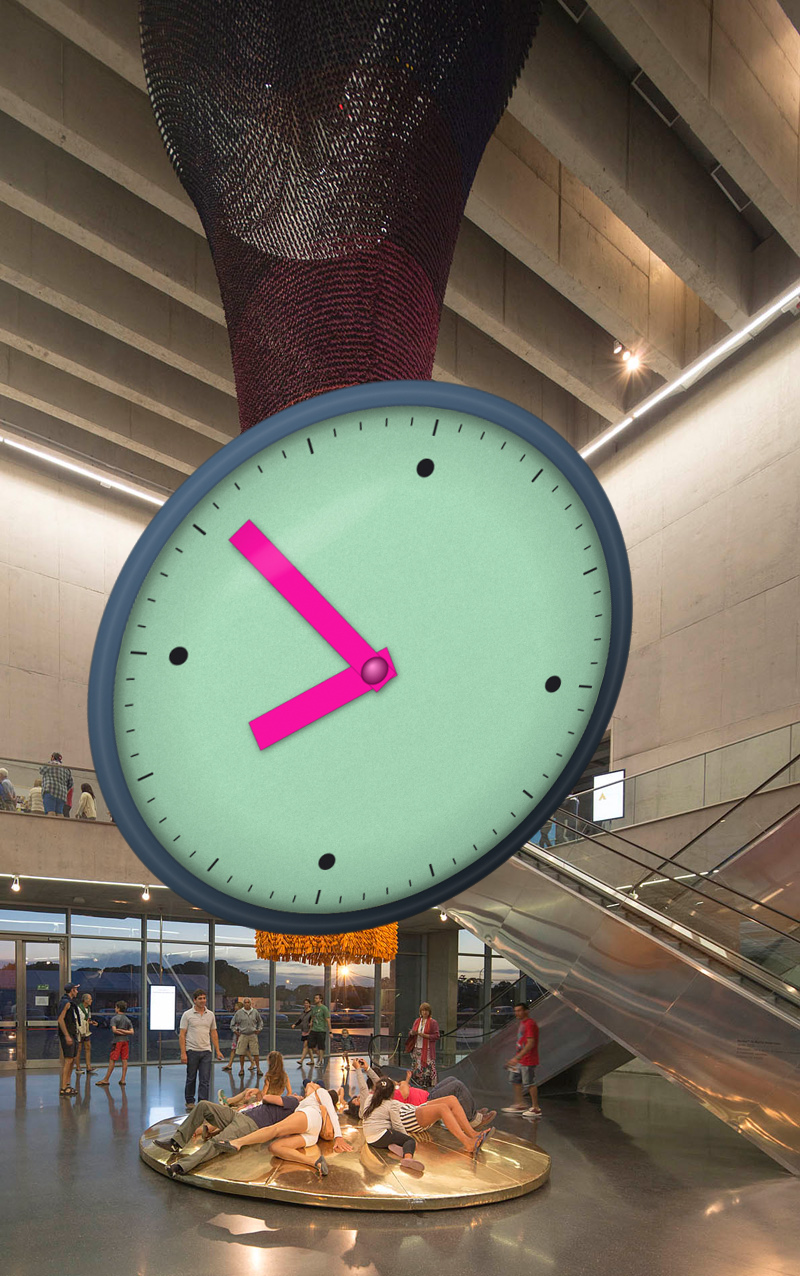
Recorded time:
h=7 m=51
